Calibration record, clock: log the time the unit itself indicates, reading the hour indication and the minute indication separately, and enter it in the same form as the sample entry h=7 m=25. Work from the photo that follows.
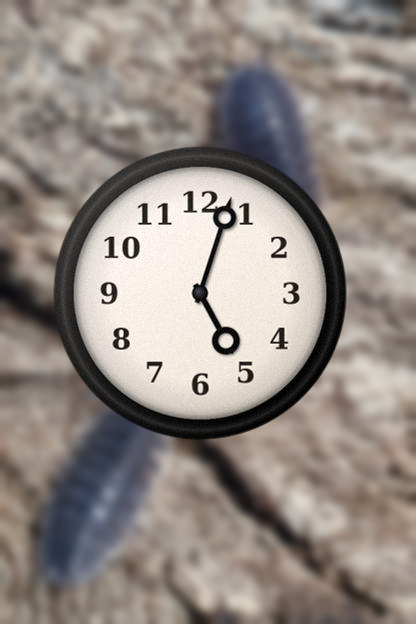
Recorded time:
h=5 m=3
